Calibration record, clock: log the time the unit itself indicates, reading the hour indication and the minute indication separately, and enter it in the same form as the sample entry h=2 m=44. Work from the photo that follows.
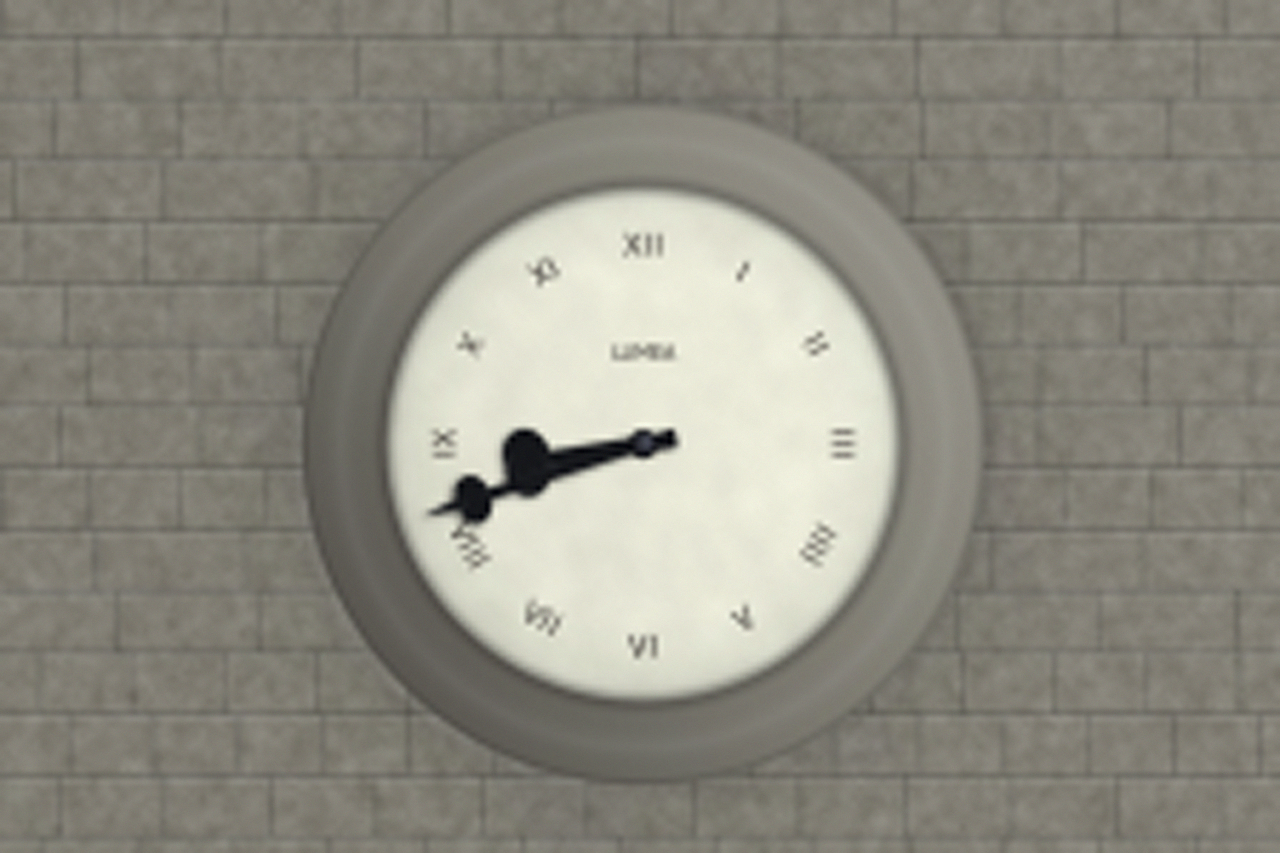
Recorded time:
h=8 m=42
